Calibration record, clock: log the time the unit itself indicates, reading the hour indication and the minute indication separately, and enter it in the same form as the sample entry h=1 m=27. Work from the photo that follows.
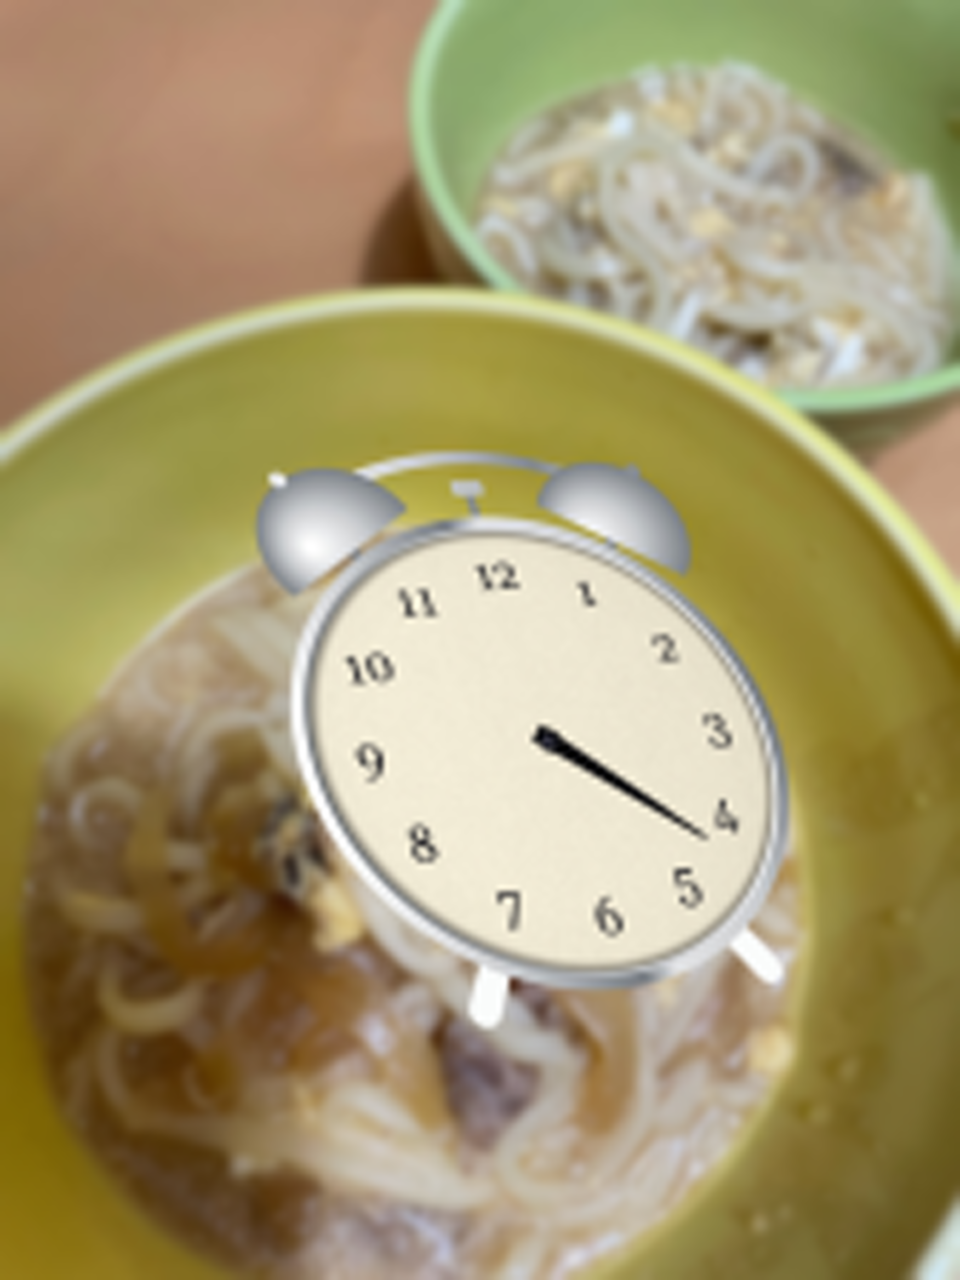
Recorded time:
h=4 m=22
